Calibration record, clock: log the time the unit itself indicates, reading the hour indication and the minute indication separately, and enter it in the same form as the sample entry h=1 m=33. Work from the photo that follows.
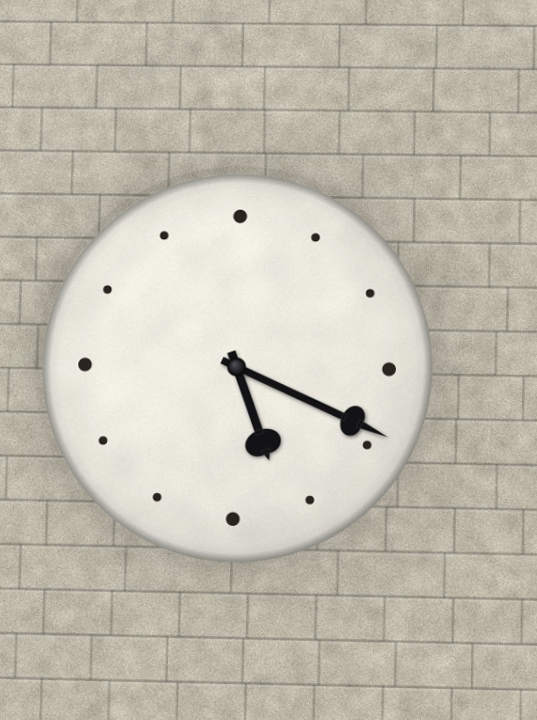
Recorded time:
h=5 m=19
